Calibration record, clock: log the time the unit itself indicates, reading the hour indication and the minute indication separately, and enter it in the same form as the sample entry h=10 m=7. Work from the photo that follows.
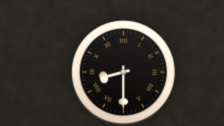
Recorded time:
h=8 m=30
